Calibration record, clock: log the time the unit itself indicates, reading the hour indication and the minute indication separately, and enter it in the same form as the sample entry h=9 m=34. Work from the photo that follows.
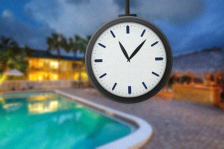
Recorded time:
h=11 m=7
